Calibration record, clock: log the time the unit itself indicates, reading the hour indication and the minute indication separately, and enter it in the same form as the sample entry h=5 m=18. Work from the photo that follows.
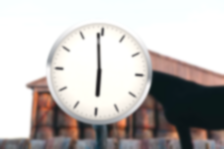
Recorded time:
h=5 m=59
